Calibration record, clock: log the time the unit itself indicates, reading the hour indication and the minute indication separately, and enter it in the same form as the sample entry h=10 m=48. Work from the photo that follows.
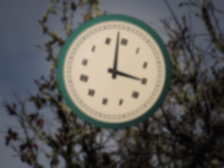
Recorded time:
h=2 m=58
